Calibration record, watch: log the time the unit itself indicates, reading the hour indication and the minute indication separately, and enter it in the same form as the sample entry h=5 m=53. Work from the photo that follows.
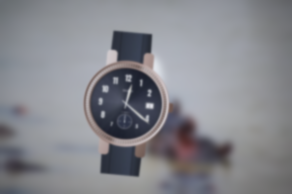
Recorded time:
h=12 m=21
